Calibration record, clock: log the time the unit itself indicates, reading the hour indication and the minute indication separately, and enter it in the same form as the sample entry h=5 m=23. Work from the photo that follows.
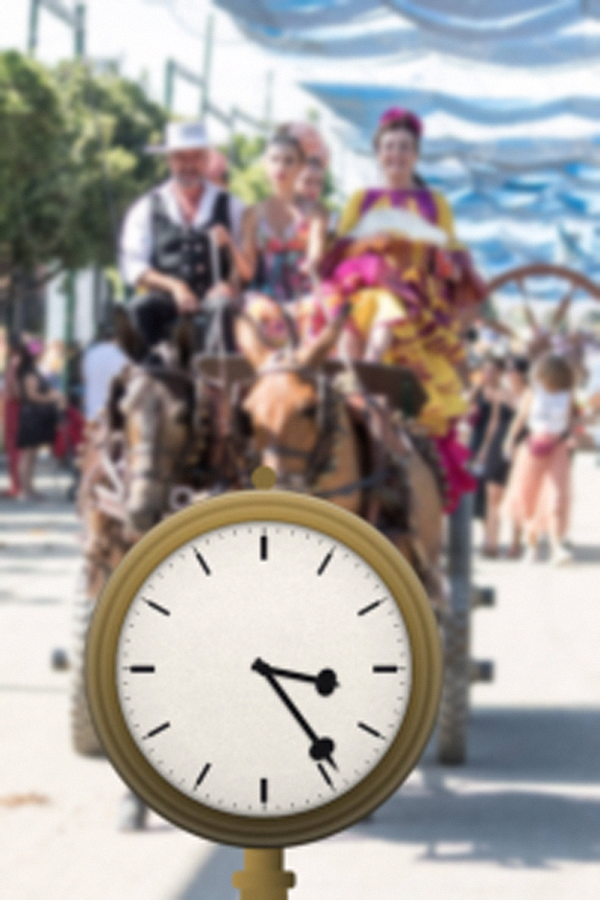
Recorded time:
h=3 m=24
